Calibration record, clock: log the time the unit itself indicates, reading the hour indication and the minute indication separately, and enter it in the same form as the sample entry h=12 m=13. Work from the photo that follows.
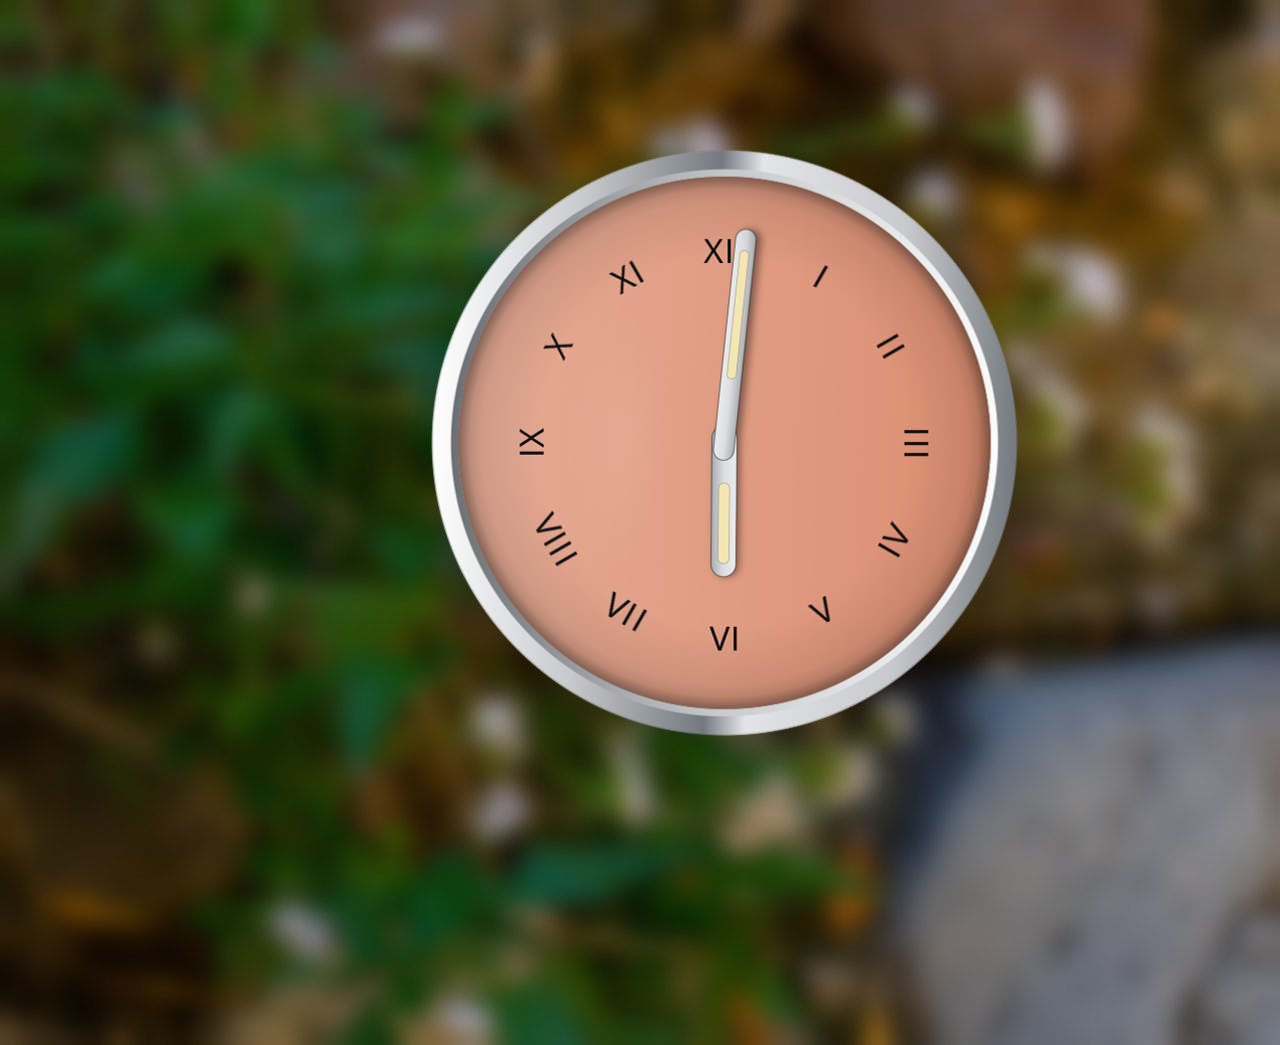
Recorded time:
h=6 m=1
